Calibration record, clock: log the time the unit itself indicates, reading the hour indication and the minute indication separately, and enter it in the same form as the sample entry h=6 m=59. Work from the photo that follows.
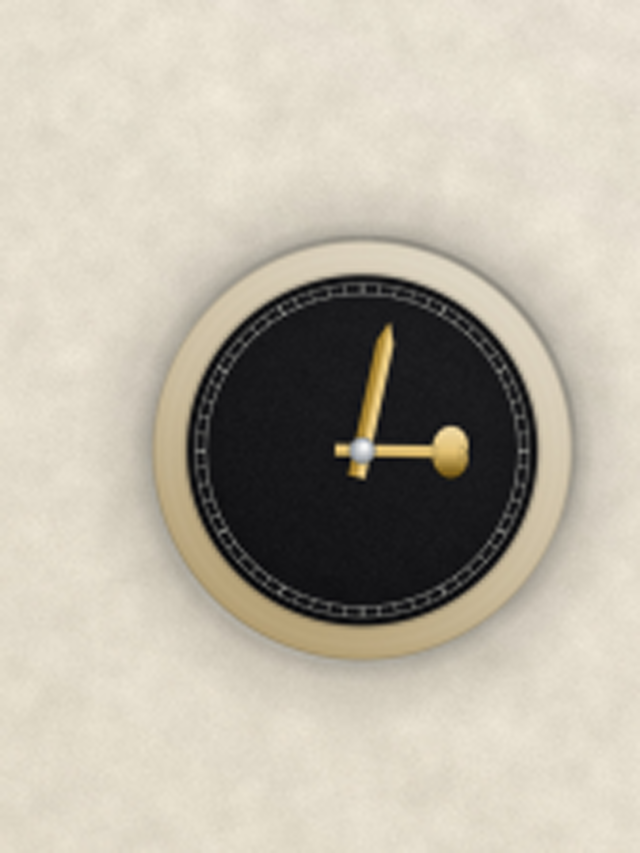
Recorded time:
h=3 m=2
